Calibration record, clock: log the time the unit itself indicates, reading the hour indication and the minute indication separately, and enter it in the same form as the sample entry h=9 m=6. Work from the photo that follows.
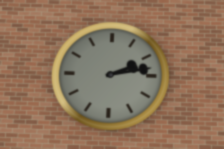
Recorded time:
h=2 m=13
